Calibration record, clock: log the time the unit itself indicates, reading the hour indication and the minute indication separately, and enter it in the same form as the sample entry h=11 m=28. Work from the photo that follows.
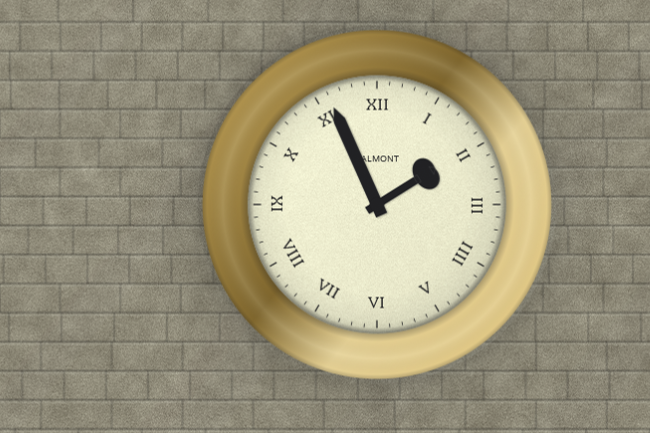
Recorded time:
h=1 m=56
